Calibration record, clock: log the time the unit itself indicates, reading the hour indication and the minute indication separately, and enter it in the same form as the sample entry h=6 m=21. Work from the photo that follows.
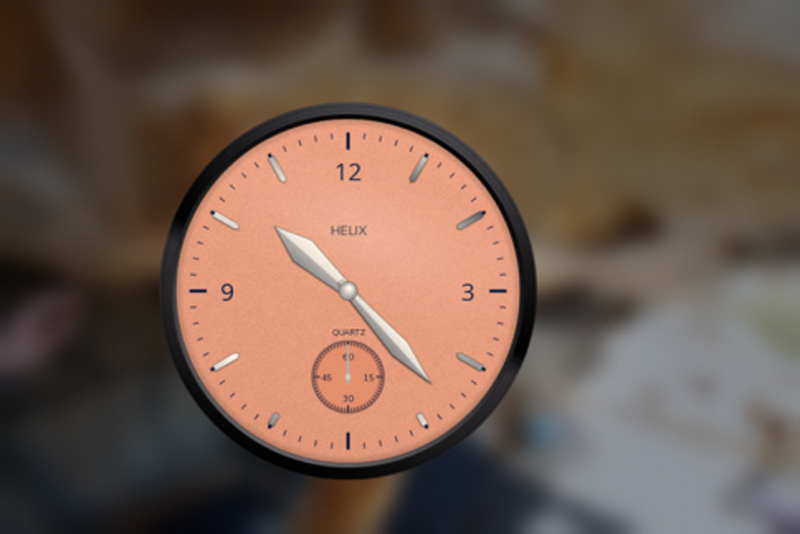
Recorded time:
h=10 m=23
